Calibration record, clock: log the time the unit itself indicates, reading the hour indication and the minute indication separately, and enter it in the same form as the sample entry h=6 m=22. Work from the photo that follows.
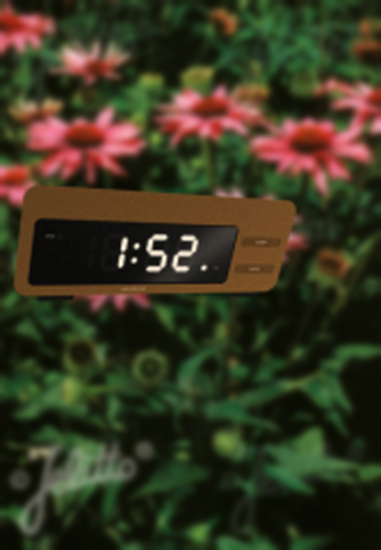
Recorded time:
h=1 m=52
